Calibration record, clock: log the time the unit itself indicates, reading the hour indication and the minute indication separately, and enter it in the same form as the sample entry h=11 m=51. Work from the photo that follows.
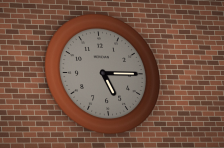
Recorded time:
h=5 m=15
